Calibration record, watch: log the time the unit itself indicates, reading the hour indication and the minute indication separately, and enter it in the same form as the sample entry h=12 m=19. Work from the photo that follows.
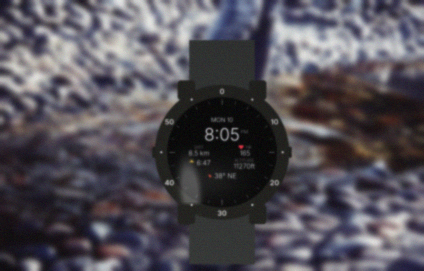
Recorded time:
h=8 m=5
